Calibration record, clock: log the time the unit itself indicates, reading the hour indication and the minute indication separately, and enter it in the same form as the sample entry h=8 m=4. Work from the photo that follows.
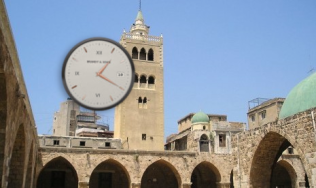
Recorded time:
h=1 m=20
